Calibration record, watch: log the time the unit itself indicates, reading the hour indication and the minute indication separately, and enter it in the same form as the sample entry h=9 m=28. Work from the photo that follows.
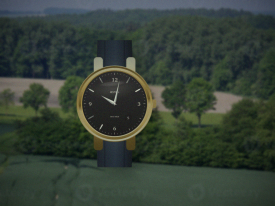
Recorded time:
h=10 m=2
